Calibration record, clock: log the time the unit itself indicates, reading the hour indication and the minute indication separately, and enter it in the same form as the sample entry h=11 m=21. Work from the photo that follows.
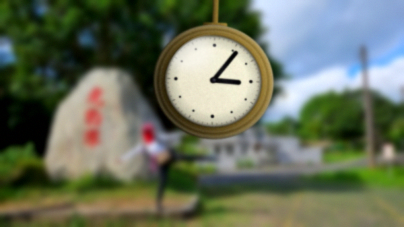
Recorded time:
h=3 m=6
